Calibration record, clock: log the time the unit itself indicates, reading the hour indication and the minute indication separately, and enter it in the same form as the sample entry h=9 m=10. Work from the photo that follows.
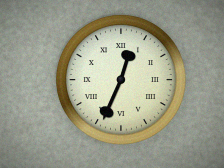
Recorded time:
h=12 m=34
